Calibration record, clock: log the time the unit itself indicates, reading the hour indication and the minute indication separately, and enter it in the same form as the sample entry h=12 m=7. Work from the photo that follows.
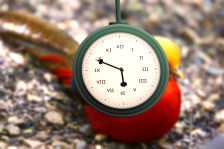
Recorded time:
h=5 m=49
